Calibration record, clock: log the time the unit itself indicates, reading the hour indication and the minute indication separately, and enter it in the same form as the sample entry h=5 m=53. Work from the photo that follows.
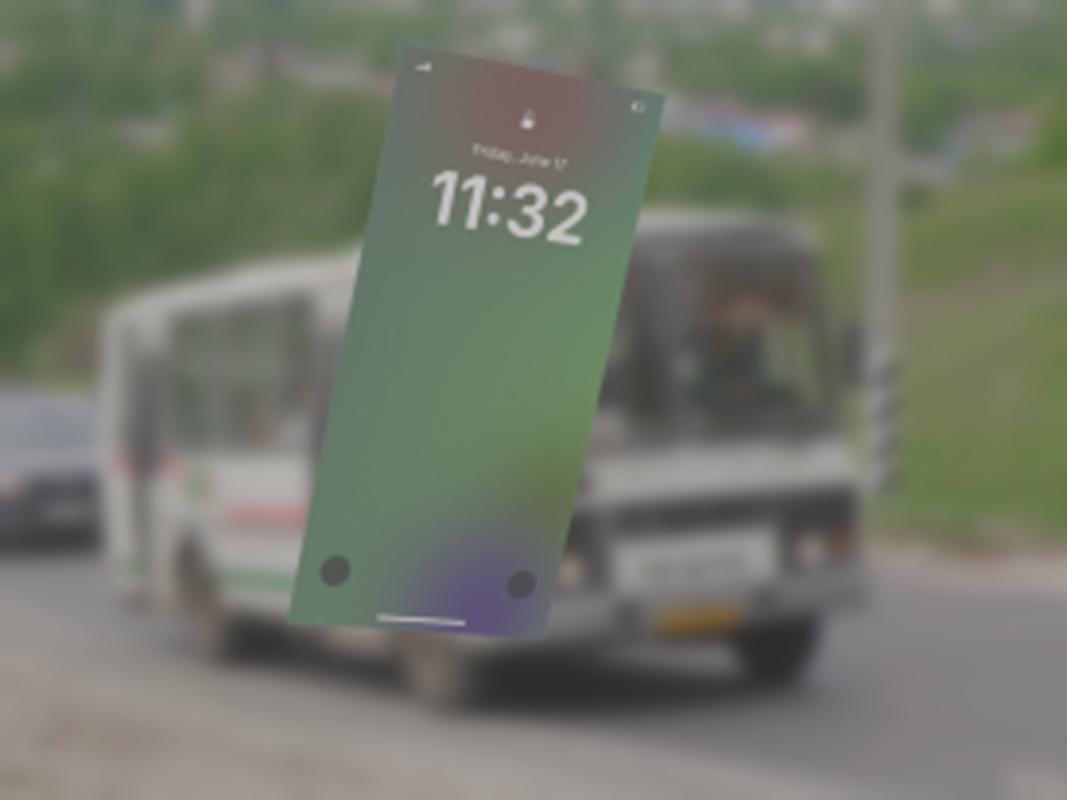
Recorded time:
h=11 m=32
